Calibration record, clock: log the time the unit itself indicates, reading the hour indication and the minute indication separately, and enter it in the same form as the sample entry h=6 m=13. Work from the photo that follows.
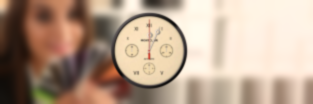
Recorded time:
h=12 m=4
